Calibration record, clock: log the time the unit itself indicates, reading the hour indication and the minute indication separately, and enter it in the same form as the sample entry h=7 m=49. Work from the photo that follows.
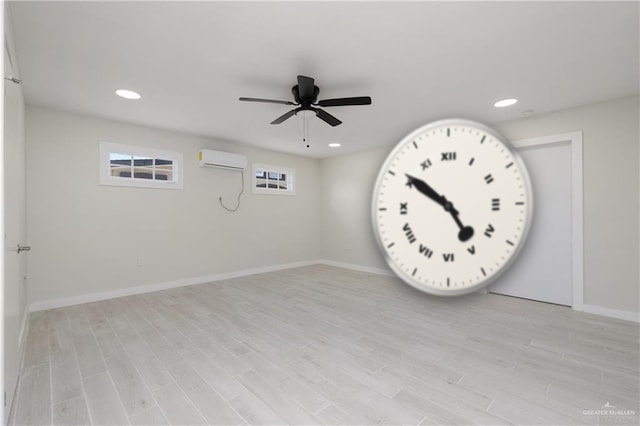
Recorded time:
h=4 m=51
